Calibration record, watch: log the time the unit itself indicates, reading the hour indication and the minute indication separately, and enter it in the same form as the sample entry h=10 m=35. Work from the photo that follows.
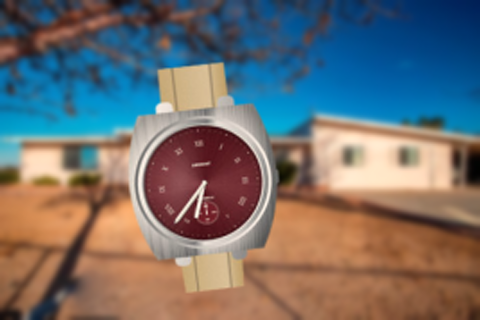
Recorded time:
h=6 m=37
